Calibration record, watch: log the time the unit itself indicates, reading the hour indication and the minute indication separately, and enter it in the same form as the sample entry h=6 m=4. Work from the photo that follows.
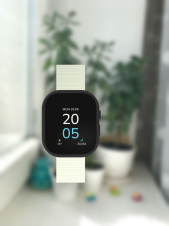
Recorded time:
h=20 m=5
